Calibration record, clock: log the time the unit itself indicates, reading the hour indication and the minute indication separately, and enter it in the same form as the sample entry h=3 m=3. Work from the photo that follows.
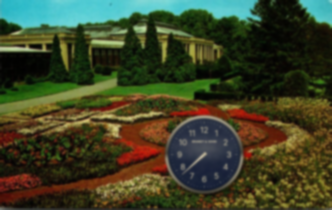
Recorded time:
h=7 m=38
